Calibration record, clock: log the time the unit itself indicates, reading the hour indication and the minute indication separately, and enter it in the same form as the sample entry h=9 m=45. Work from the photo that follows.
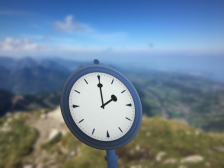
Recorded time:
h=2 m=0
